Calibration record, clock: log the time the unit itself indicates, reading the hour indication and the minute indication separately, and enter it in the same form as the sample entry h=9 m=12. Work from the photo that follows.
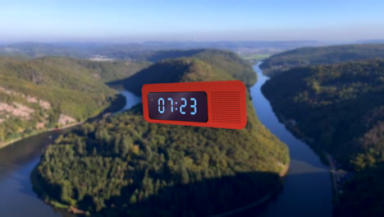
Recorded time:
h=7 m=23
